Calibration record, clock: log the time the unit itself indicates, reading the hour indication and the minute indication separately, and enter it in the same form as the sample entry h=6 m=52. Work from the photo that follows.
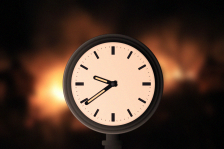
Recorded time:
h=9 m=39
